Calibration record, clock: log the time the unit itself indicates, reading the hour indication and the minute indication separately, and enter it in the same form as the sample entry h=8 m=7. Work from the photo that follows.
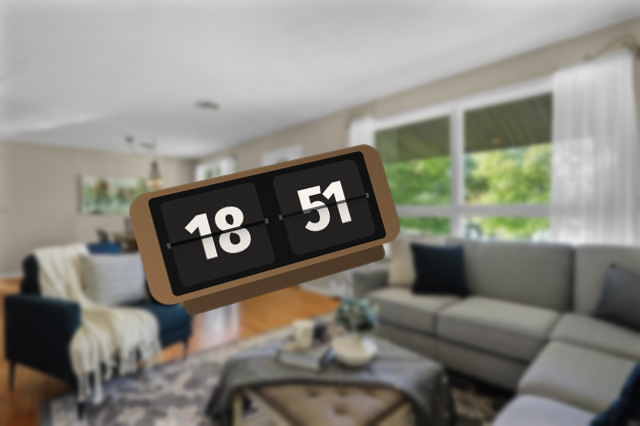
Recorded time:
h=18 m=51
